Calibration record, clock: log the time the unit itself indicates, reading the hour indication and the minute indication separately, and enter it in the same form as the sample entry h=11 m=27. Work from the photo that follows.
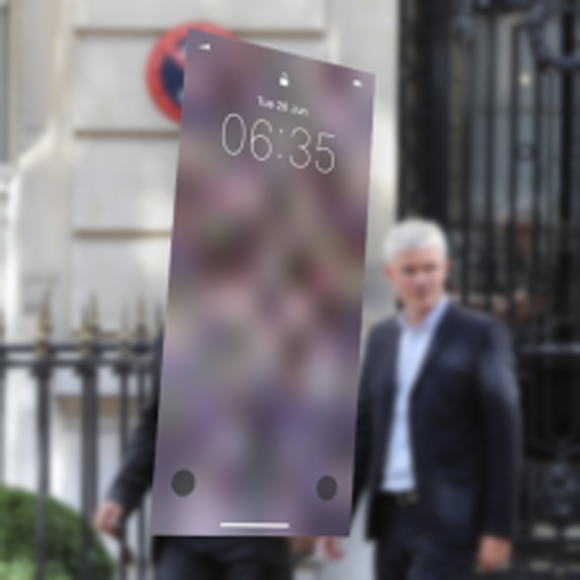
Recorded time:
h=6 m=35
